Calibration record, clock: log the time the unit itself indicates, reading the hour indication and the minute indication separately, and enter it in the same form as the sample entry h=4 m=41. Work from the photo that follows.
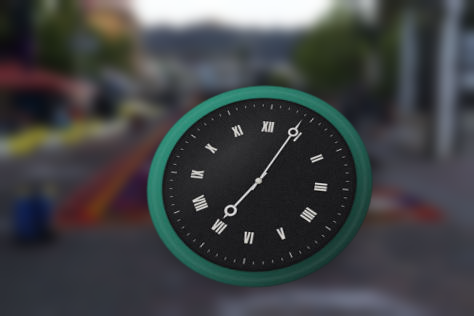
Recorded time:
h=7 m=4
